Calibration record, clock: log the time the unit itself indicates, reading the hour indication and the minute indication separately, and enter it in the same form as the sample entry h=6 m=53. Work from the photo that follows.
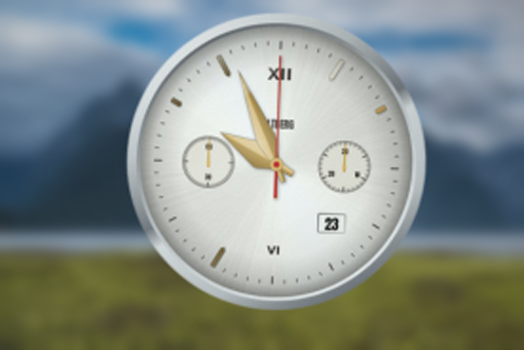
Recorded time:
h=9 m=56
